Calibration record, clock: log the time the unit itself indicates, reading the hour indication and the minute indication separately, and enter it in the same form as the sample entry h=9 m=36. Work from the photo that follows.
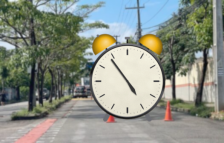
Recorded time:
h=4 m=54
